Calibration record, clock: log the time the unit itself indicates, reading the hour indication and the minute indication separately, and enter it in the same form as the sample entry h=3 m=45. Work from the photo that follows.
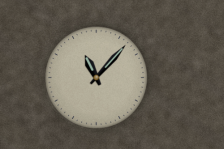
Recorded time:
h=11 m=7
